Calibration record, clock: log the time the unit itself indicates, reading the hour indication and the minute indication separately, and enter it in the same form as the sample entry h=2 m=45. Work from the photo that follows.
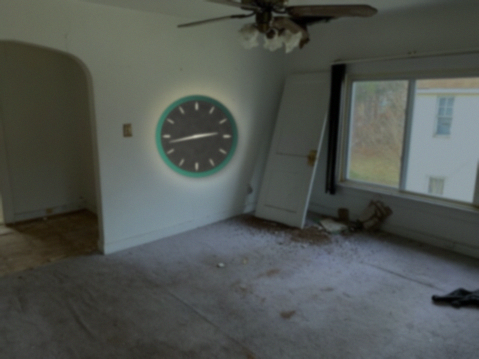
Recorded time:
h=2 m=43
